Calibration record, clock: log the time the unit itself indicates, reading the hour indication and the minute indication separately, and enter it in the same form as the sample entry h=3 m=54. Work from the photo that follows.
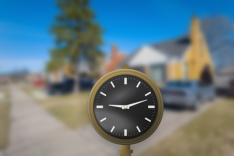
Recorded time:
h=9 m=12
